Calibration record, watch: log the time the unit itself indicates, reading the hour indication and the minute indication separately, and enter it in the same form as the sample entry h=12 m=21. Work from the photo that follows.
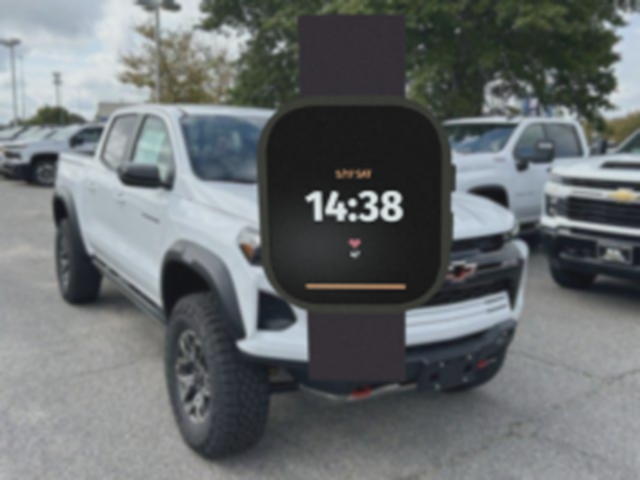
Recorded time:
h=14 m=38
